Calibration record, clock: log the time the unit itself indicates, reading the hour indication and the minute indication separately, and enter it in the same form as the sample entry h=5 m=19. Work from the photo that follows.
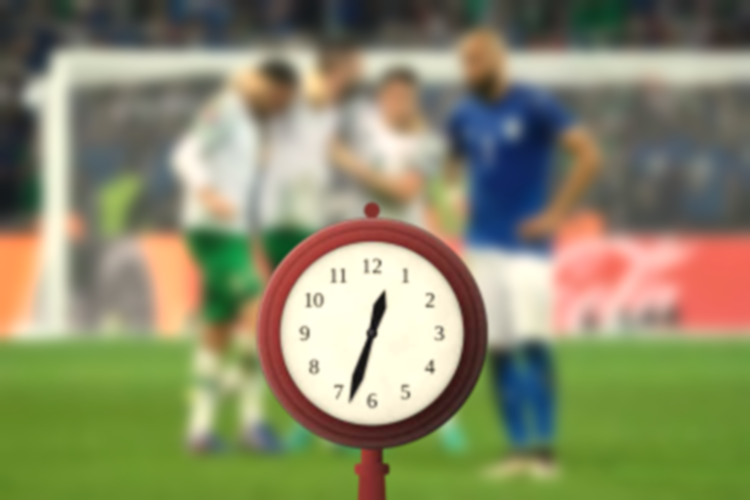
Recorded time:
h=12 m=33
